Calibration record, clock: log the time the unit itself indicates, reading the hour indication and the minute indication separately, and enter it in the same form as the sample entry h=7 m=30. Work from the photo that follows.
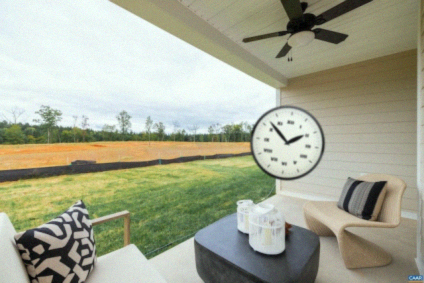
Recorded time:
h=1 m=52
